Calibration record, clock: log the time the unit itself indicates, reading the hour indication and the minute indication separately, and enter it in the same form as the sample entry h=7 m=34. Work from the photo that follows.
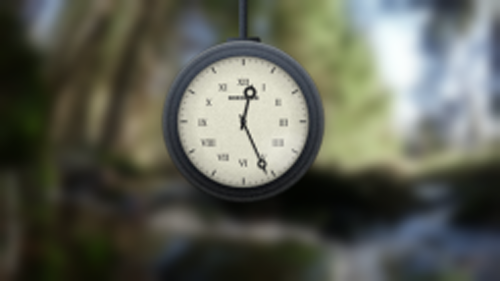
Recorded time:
h=12 m=26
